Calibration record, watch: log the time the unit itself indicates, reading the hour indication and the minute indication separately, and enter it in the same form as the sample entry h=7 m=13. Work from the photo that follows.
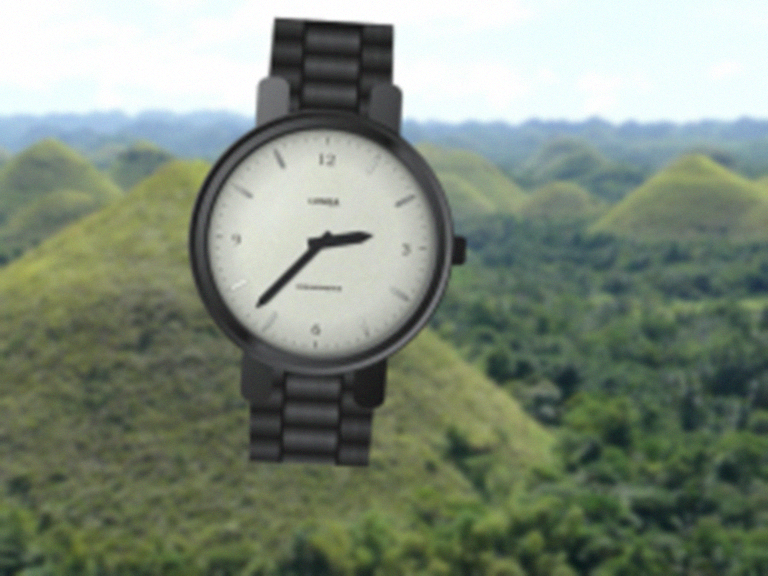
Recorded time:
h=2 m=37
